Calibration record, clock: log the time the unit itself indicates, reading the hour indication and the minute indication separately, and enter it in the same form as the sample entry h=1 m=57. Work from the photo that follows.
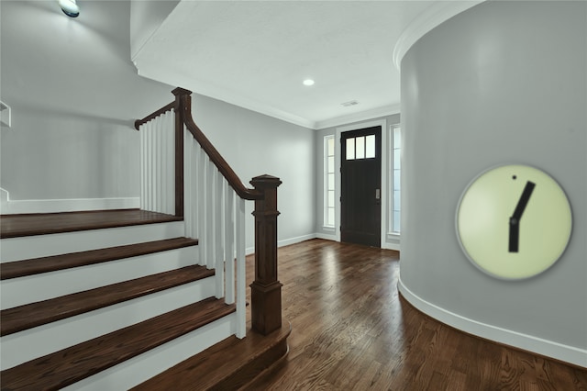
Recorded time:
h=6 m=4
